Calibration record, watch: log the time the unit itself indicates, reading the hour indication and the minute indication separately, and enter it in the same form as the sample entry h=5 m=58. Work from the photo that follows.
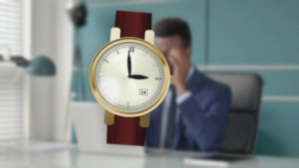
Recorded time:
h=2 m=59
